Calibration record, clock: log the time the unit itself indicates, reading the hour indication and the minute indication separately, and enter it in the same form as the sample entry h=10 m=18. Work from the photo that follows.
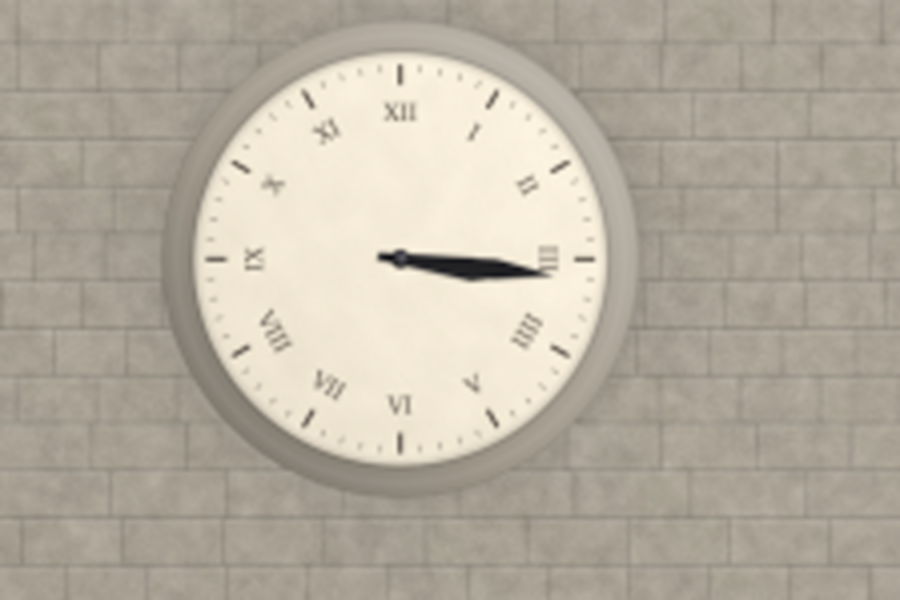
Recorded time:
h=3 m=16
